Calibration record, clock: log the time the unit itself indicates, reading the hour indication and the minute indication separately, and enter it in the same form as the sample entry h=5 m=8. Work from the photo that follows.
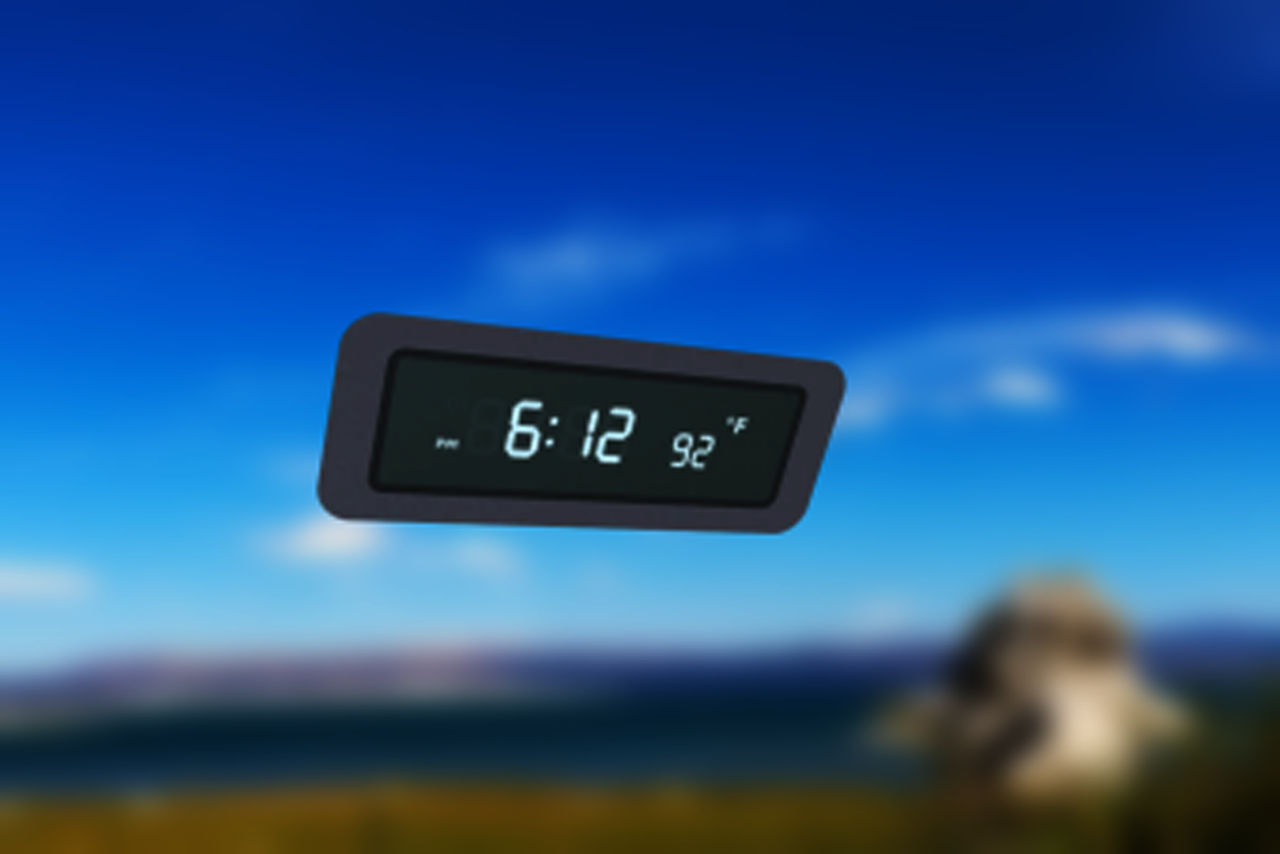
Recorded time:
h=6 m=12
